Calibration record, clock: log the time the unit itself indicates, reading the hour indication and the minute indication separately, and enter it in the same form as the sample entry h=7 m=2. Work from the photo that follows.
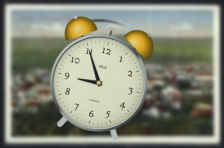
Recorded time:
h=8 m=55
